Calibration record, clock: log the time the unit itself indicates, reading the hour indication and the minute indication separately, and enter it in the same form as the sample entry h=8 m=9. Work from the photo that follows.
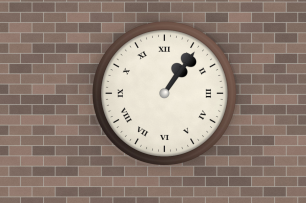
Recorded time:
h=1 m=6
